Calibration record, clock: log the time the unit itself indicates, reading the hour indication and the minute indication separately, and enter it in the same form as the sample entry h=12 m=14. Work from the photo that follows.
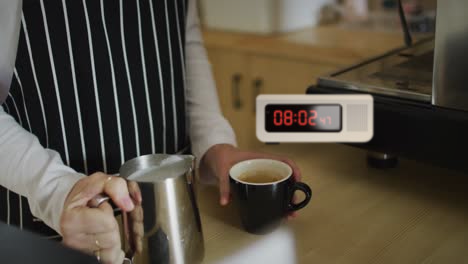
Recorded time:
h=8 m=2
